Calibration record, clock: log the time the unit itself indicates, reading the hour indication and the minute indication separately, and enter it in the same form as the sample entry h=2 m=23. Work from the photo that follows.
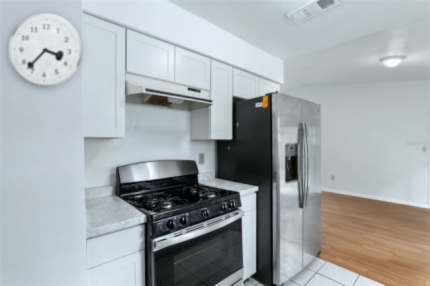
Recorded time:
h=3 m=37
